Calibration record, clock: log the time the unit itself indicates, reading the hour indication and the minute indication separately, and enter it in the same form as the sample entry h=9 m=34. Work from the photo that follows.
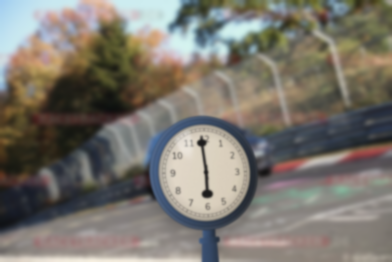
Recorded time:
h=5 m=59
